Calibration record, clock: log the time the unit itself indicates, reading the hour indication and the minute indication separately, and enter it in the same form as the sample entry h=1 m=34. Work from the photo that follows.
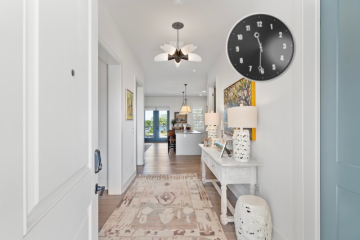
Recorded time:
h=11 m=31
